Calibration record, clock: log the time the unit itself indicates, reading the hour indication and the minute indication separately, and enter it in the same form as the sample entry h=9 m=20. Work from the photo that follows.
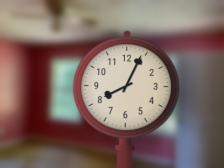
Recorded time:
h=8 m=4
